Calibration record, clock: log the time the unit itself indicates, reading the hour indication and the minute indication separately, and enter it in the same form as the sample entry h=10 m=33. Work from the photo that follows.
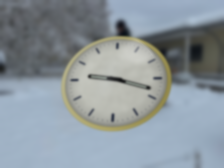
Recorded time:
h=9 m=18
